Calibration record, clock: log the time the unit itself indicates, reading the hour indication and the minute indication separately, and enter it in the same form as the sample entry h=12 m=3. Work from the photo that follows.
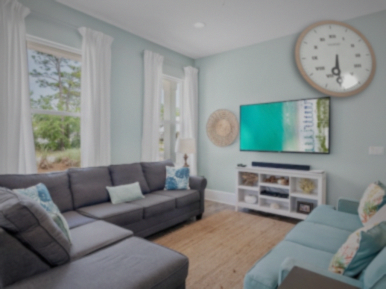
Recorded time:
h=6 m=31
